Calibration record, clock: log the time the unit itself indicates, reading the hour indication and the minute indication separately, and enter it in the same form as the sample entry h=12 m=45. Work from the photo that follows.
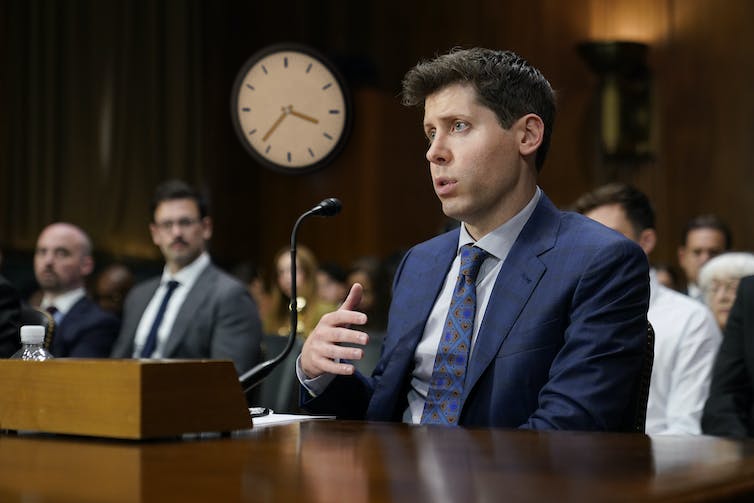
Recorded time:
h=3 m=37
